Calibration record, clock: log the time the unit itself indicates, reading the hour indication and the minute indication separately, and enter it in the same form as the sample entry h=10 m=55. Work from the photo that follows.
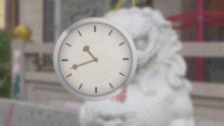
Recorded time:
h=10 m=42
